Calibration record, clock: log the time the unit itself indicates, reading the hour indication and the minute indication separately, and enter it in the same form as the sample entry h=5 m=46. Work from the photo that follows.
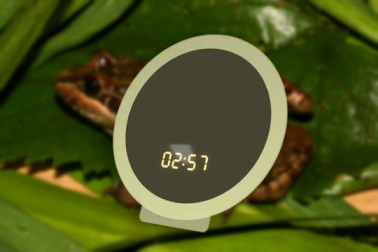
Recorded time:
h=2 m=57
